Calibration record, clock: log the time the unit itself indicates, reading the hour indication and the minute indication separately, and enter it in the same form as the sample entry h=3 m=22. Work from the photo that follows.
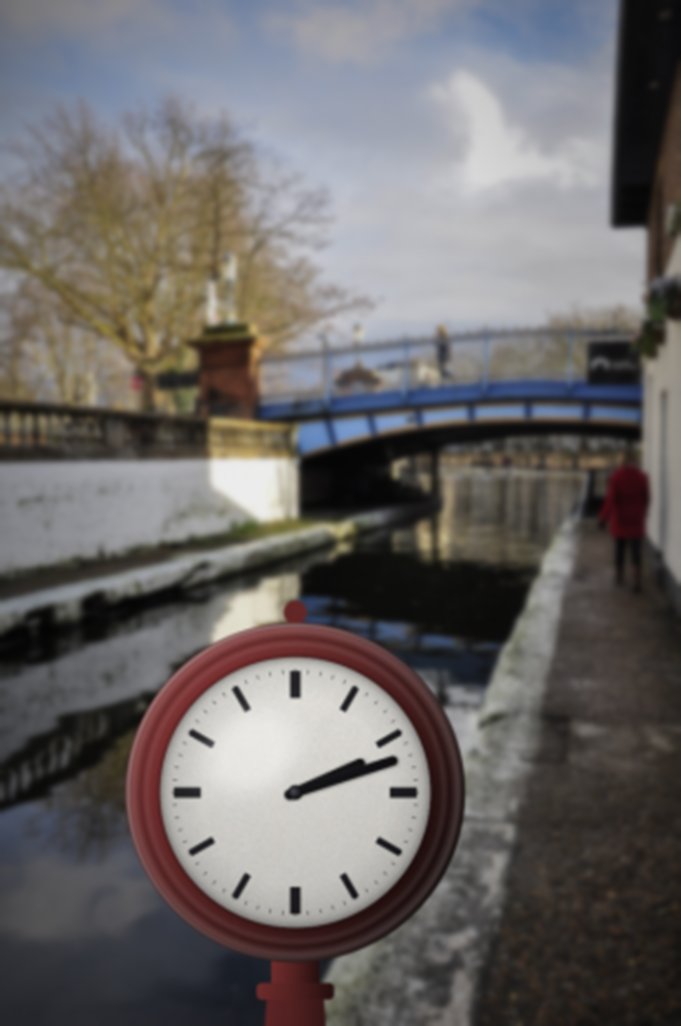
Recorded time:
h=2 m=12
